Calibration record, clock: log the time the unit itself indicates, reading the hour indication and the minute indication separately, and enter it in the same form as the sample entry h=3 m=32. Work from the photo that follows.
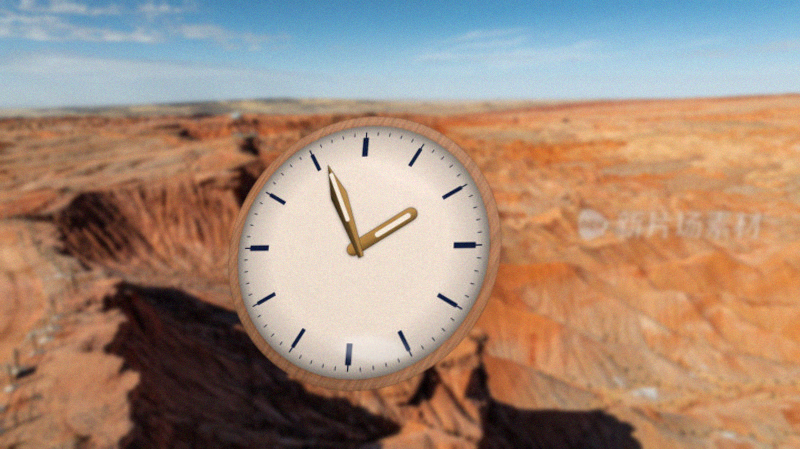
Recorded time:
h=1 m=56
